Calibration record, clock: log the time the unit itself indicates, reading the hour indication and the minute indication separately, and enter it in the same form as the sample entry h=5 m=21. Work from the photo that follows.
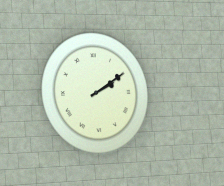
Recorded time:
h=2 m=10
